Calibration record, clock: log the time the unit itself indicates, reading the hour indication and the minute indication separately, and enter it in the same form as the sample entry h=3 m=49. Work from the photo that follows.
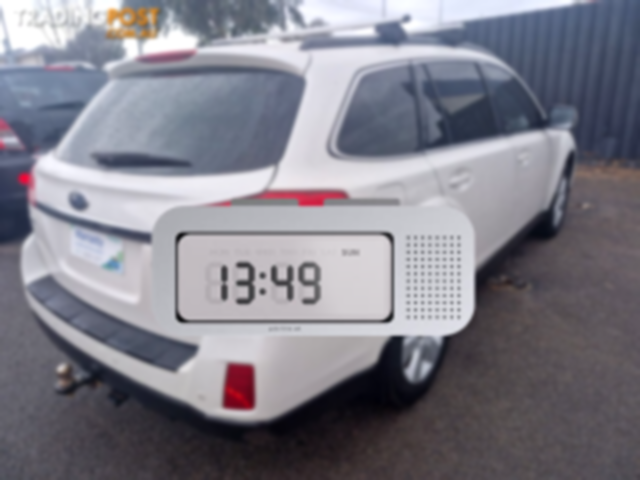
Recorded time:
h=13 m=49
